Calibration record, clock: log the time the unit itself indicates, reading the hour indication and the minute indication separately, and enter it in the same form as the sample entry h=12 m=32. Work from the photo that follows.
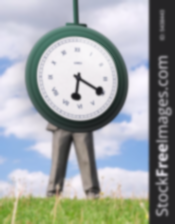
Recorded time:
h=6 m=20
